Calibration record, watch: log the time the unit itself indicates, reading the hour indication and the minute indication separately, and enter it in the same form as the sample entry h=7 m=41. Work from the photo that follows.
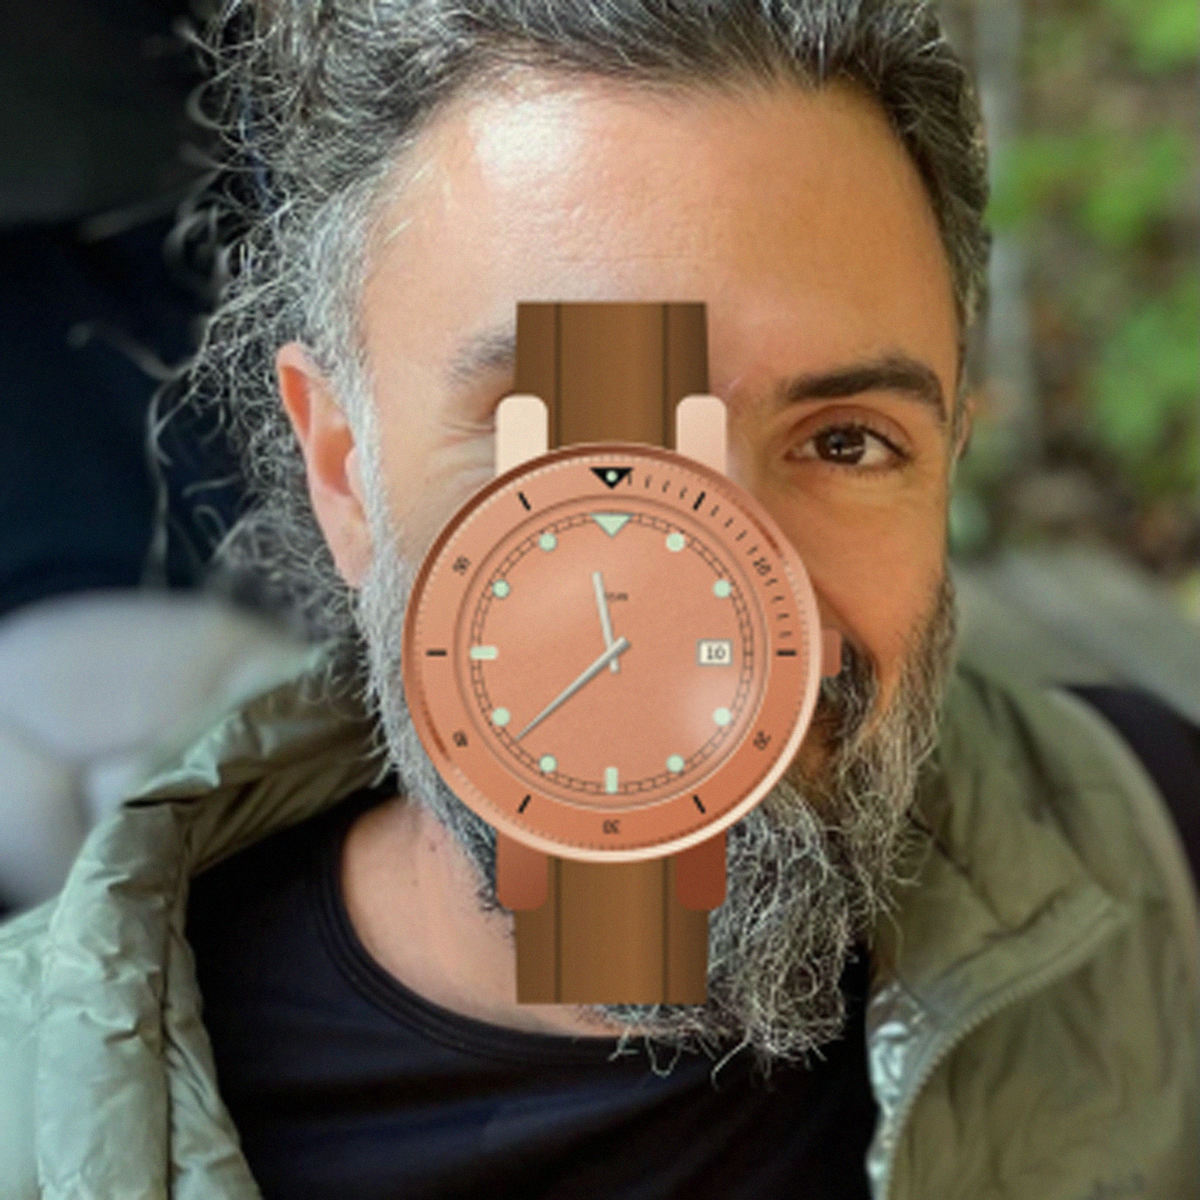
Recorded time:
h=11 m=38
